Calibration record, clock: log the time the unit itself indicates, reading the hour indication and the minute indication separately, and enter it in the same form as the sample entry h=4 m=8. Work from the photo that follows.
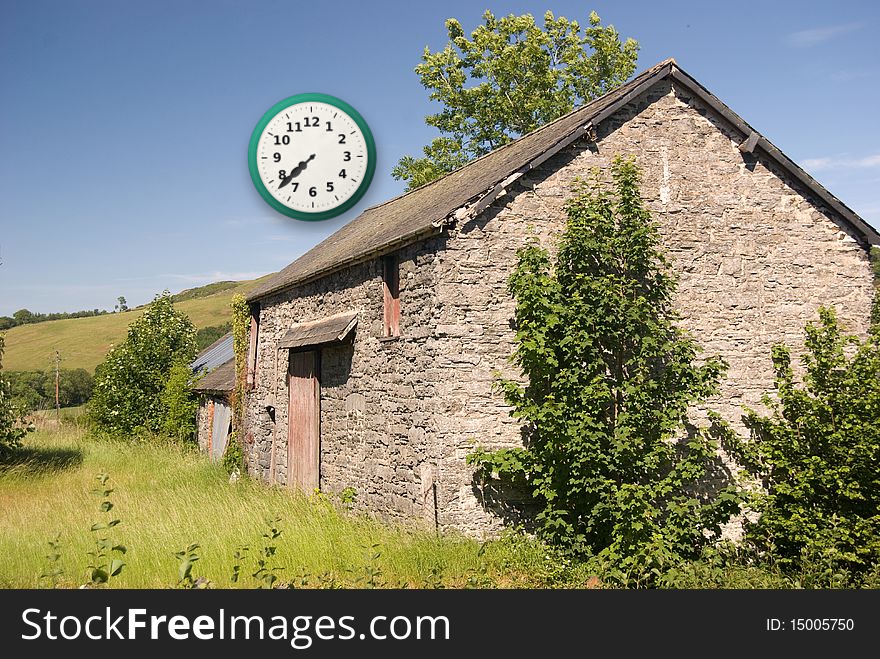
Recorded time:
h=7 m=38
